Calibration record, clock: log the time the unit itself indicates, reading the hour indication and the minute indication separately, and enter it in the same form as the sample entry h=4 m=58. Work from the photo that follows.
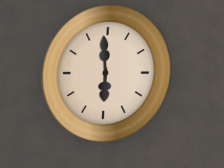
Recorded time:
h=5 m=59
